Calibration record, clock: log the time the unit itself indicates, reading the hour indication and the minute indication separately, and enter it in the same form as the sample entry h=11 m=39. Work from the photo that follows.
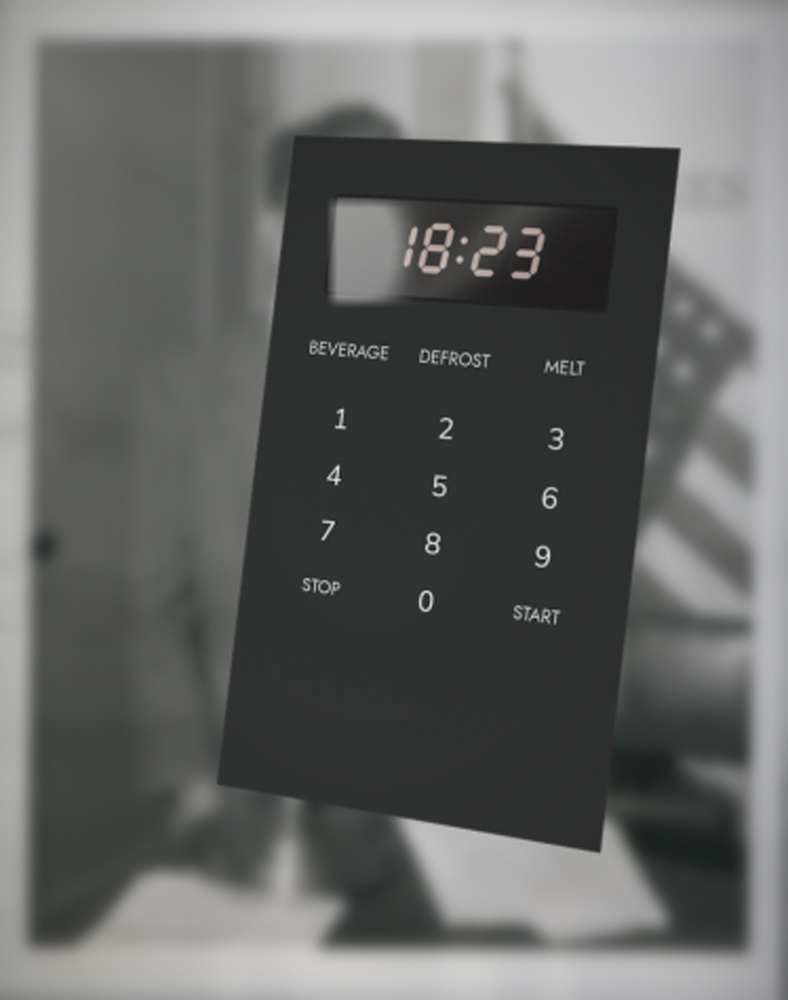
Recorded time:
h=18 m=23
